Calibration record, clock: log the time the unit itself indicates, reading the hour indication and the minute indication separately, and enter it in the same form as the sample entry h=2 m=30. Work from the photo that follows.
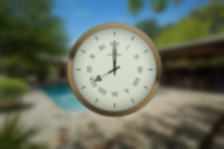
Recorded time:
h=8 m=0
